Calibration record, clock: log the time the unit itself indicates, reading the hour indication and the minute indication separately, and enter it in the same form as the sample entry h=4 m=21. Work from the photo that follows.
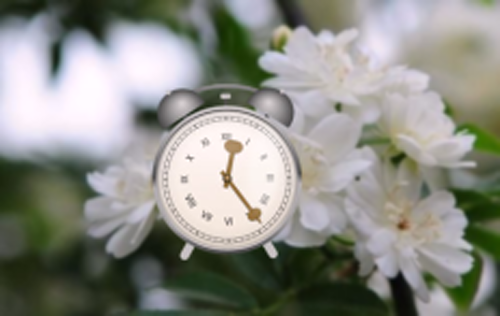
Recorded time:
h=12 m=24
